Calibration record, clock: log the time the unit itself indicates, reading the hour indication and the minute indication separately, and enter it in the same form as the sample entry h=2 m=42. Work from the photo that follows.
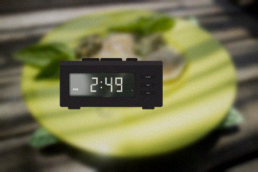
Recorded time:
h=2 m=49
